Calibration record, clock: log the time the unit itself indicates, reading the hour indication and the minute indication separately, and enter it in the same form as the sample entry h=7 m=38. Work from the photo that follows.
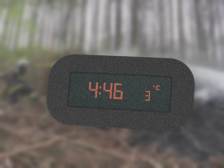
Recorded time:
h=4 m=46
